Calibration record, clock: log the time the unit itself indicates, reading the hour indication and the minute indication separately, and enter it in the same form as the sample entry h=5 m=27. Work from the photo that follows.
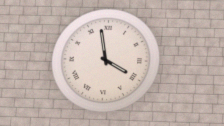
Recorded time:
h=3 m=58
